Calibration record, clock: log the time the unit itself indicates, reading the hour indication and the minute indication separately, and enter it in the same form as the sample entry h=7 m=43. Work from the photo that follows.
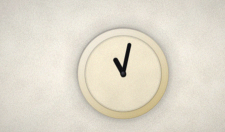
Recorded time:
h=11 m=2
